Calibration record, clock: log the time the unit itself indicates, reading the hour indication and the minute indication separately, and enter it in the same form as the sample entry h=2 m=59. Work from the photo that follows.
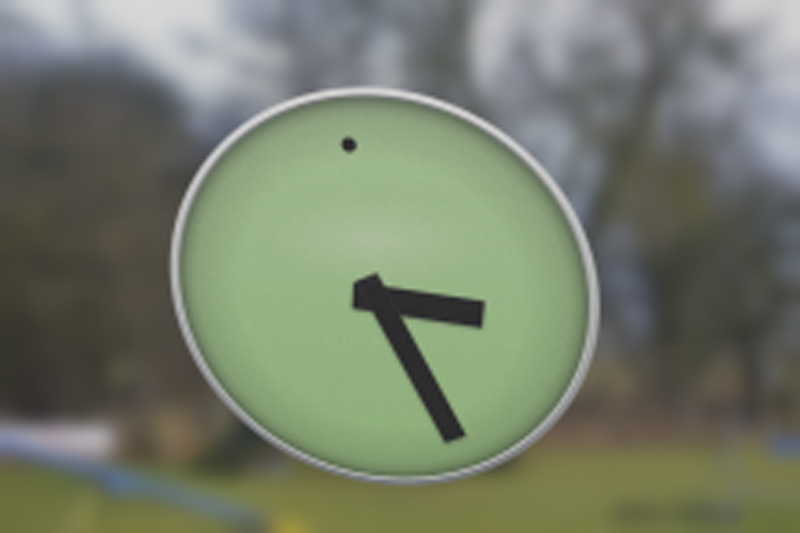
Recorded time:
h=3 m=27
